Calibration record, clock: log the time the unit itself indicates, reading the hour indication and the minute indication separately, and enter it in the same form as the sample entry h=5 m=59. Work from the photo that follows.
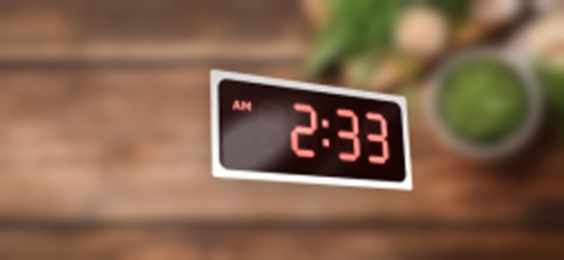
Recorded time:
h=2 m=33
